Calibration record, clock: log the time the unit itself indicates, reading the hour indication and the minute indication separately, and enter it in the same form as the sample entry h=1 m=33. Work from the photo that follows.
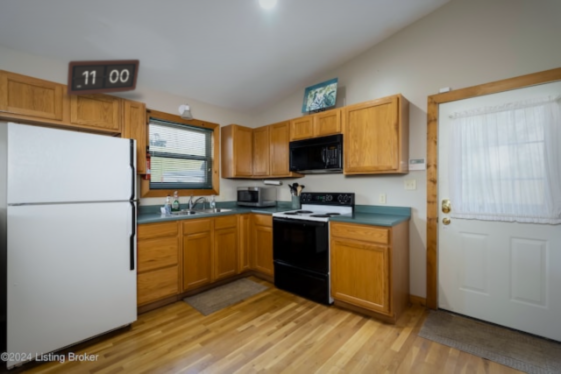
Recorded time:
h=11 m=0
